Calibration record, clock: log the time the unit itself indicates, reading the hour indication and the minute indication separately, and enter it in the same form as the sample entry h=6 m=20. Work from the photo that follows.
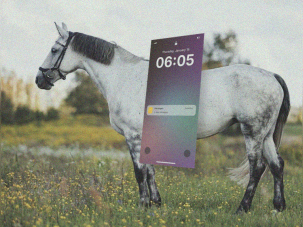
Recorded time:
h=6 m=5
